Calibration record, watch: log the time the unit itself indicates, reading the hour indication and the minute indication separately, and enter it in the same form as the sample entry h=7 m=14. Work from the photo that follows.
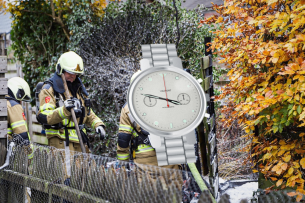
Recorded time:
h=3 m=48
